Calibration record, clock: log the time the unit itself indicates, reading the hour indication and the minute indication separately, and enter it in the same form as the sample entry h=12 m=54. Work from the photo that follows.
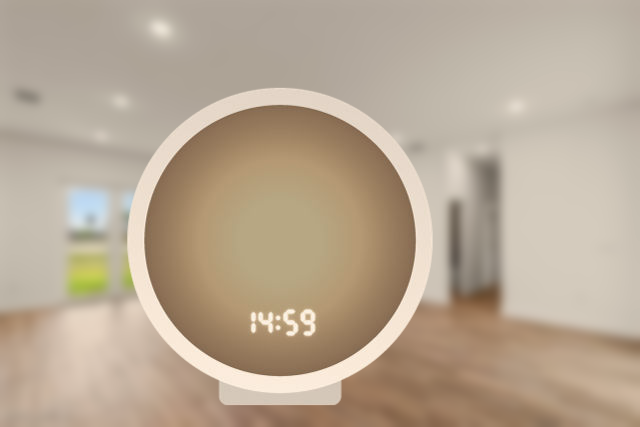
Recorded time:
h=14 m=59
